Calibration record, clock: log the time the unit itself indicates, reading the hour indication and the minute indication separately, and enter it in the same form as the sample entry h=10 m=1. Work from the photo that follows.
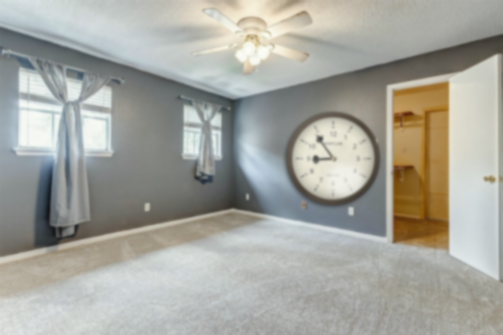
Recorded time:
h=8 m=54
